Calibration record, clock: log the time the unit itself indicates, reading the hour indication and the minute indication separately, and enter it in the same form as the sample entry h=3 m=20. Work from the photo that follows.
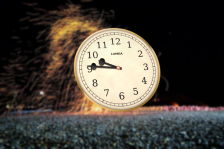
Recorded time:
h=9 m=46
